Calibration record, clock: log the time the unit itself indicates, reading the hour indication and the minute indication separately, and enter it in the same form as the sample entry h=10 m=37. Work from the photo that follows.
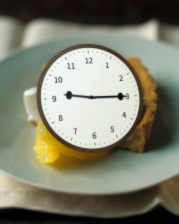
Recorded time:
h=9 m=15
